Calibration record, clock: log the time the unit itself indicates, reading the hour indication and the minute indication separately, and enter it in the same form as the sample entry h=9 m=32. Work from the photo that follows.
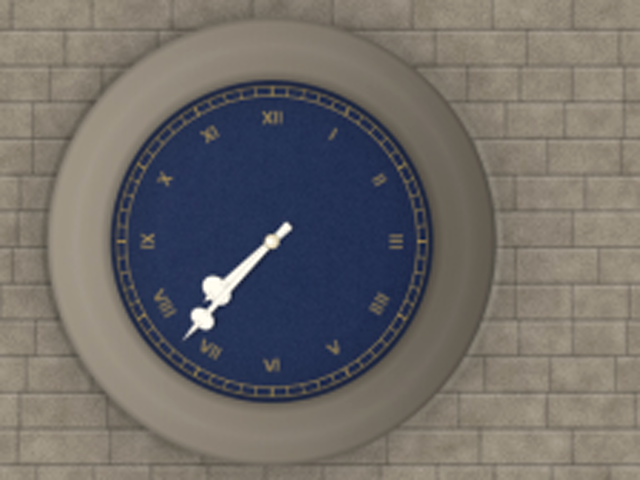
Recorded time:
h=7 m=37
